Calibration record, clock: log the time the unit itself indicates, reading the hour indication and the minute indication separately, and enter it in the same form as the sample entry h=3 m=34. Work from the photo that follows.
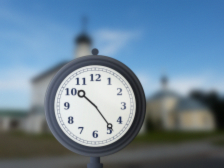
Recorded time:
h=10 m=24
